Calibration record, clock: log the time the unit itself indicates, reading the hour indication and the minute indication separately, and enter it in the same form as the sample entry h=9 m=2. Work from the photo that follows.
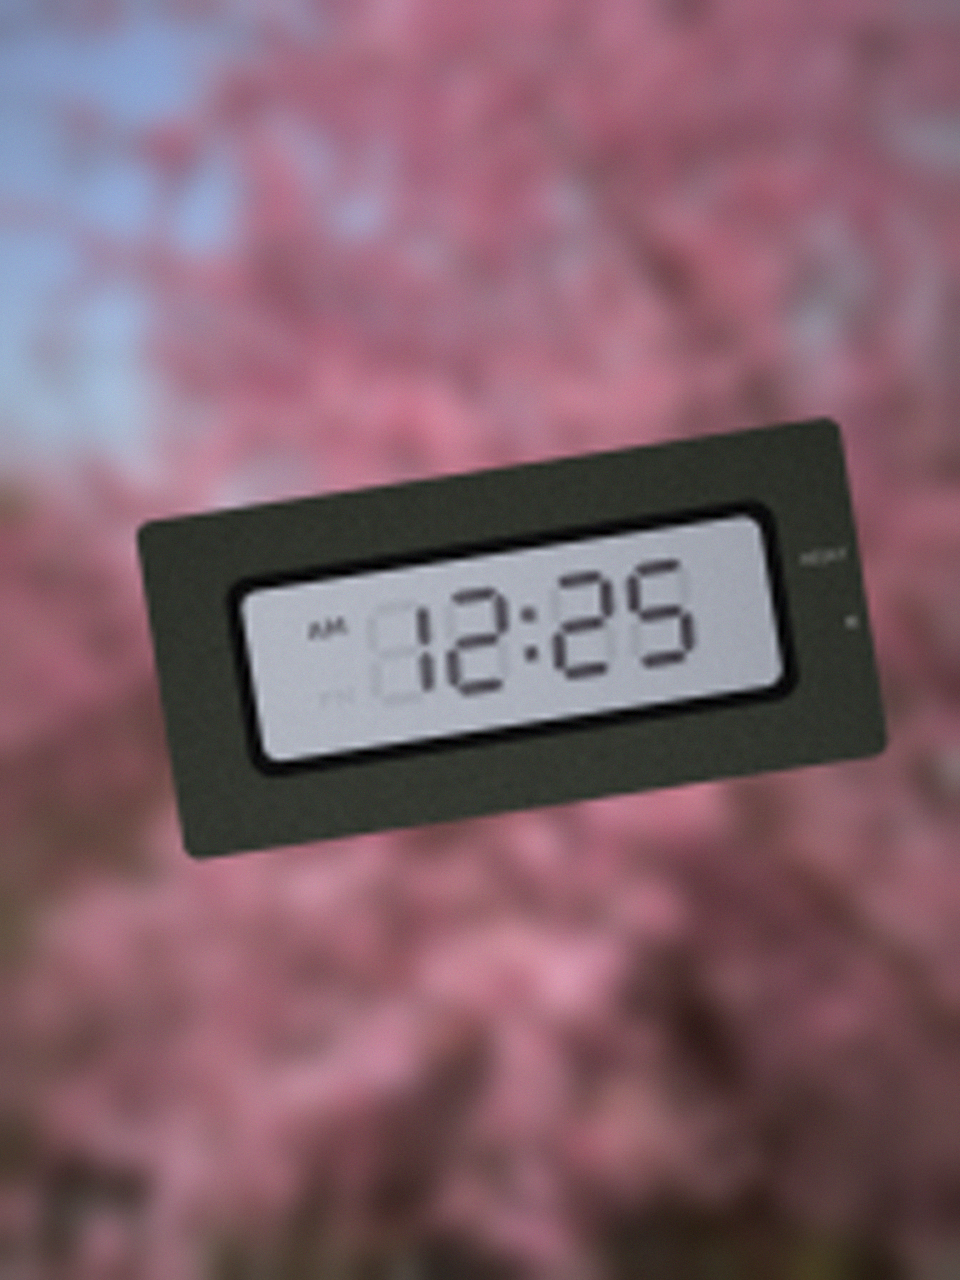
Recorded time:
h=12 m=25
